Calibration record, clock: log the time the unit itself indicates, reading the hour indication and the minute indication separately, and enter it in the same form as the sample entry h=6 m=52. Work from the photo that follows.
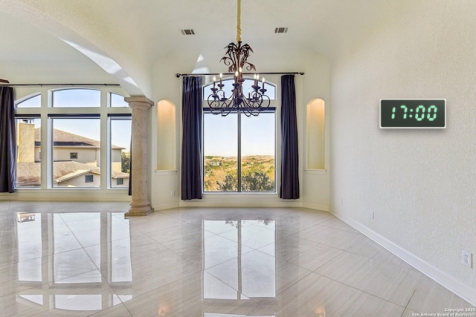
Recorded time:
h=17 m=0
